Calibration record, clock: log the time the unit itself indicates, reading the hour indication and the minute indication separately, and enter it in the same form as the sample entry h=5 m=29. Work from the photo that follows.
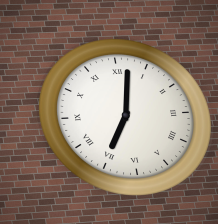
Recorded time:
h=7 m=2
